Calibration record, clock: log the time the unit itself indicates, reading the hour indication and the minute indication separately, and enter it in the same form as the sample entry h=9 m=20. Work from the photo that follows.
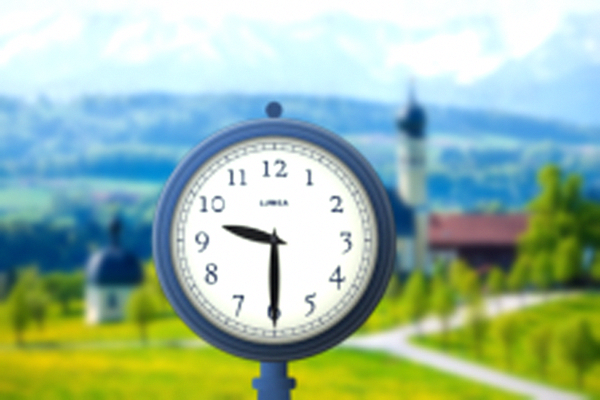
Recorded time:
h=9 m=30
